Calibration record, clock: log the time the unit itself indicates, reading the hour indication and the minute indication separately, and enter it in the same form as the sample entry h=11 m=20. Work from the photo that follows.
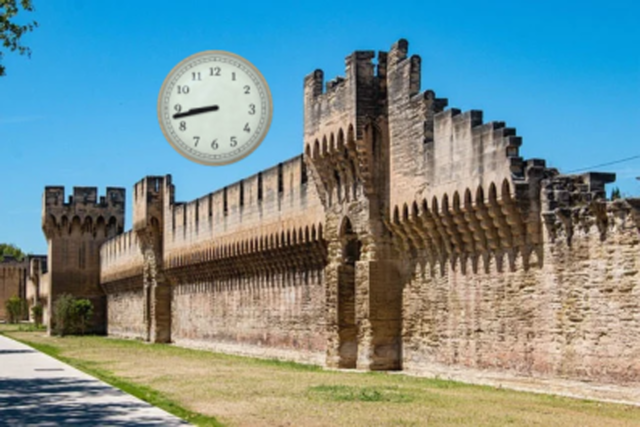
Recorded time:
h=8 m=43
